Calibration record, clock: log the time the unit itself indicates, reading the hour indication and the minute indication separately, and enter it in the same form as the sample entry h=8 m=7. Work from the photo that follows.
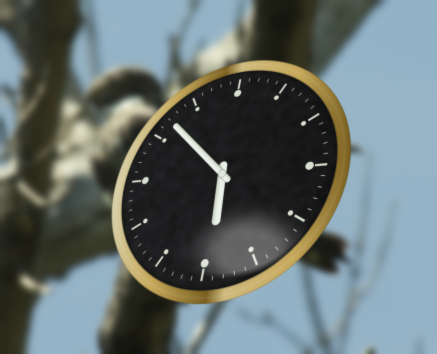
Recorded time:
h=5 m=52
